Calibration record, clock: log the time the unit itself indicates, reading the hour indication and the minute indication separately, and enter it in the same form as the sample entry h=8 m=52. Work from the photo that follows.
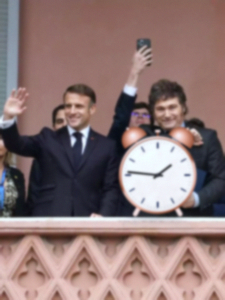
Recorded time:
h=1 m=46
